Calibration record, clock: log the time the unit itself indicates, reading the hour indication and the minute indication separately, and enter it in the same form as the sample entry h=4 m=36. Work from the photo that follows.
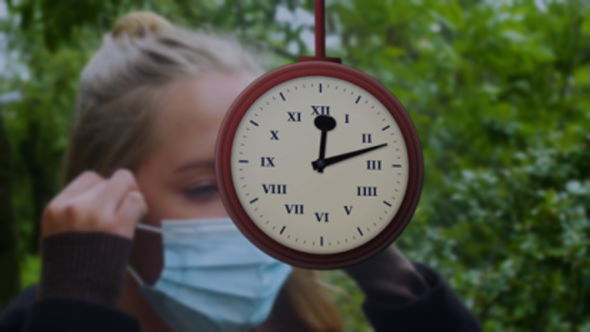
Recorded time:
h=12 m=12
